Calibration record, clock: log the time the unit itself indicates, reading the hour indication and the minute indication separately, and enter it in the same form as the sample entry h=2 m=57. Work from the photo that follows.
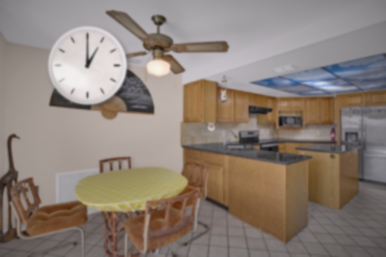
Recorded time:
h=1 m=0
